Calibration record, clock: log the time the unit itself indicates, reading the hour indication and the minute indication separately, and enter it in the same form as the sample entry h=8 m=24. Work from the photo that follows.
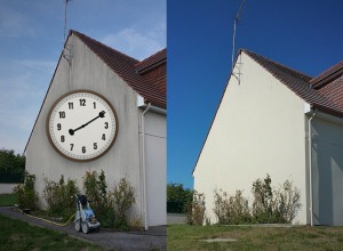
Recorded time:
h=8 m=10
